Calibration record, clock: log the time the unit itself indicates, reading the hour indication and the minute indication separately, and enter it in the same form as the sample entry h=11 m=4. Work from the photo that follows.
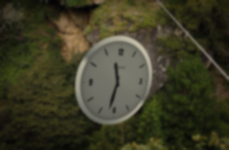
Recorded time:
h=11 m=32
